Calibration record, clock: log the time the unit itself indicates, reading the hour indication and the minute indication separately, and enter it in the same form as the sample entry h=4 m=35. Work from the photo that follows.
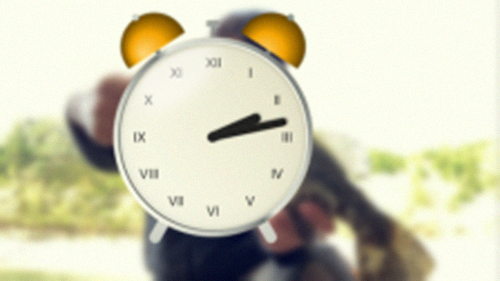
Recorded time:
h=2 m=13
